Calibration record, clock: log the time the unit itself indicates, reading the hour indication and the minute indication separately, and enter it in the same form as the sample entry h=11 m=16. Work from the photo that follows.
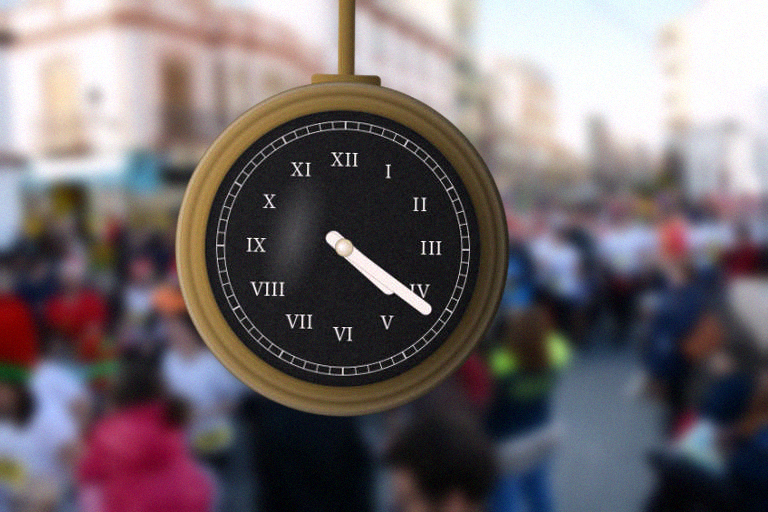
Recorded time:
h=4 m=21
